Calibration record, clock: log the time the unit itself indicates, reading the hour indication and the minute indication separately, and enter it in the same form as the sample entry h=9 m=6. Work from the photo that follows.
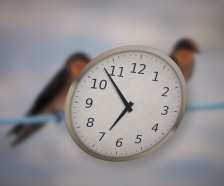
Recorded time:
h=6 m=53
